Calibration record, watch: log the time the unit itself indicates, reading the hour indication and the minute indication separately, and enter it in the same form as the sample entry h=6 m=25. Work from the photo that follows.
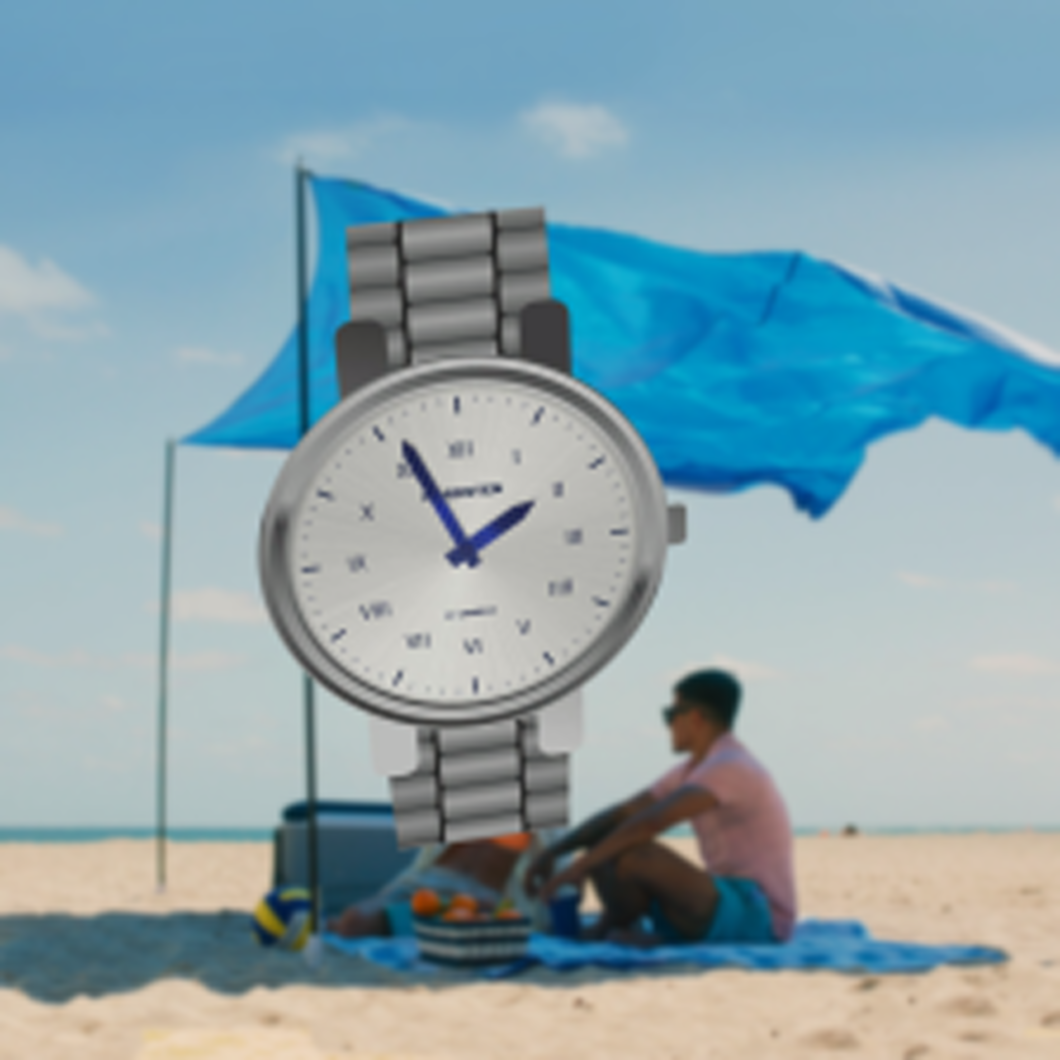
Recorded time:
h=1 m=56
